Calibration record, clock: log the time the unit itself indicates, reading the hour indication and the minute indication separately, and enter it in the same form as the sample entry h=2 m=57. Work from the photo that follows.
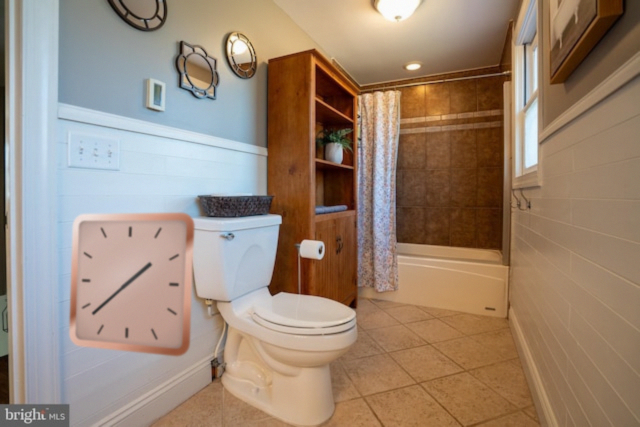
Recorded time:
h=1 m=38
